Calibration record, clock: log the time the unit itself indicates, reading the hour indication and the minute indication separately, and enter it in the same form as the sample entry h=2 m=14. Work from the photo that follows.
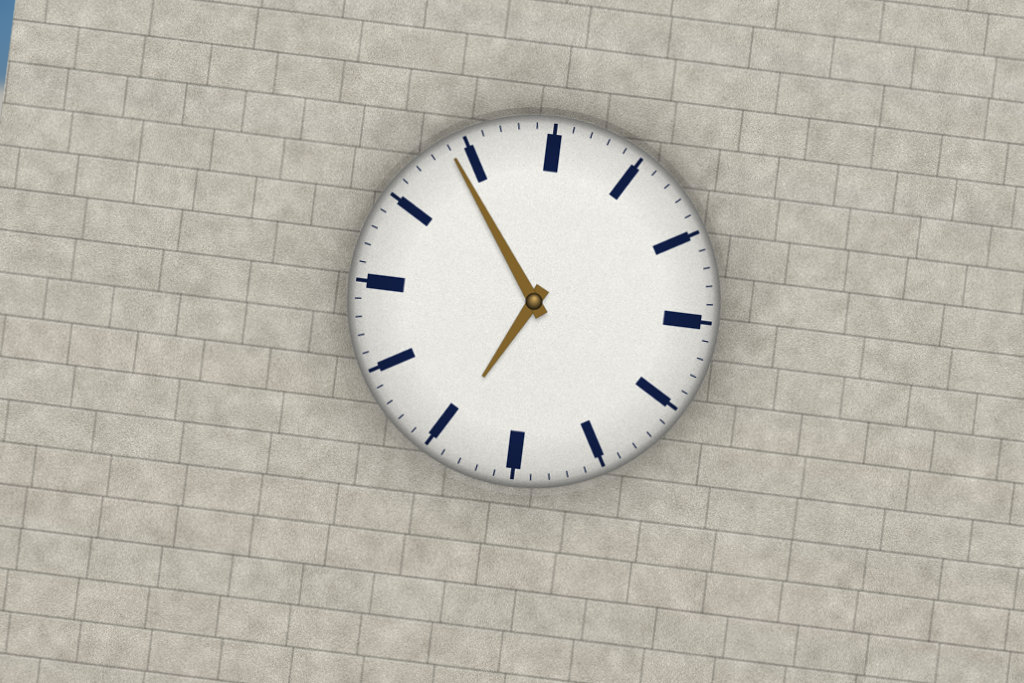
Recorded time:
h=6 m=54
